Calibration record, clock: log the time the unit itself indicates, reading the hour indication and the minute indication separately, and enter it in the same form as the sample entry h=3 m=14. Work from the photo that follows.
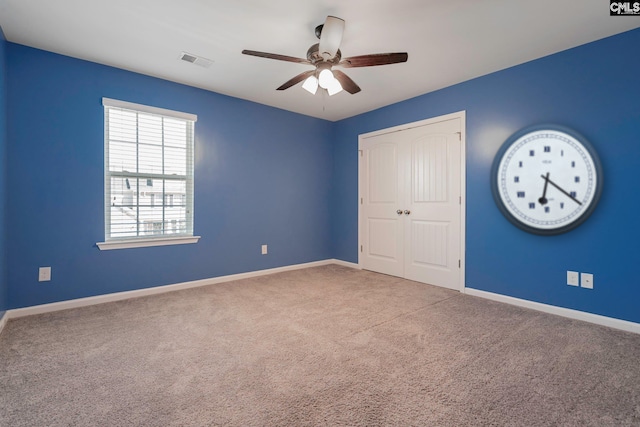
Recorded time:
h=6 m=21
